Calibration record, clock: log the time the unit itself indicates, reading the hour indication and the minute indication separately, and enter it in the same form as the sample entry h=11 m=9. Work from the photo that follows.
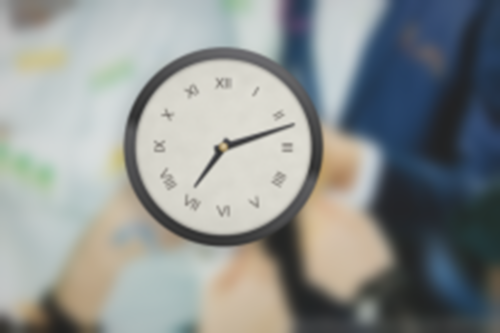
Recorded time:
h=7 m=12
